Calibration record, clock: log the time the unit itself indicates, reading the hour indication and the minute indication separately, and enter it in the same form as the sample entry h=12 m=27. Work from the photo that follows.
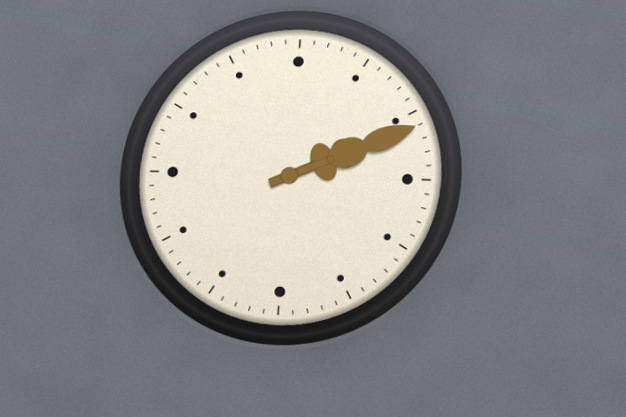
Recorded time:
h=2 m=11
